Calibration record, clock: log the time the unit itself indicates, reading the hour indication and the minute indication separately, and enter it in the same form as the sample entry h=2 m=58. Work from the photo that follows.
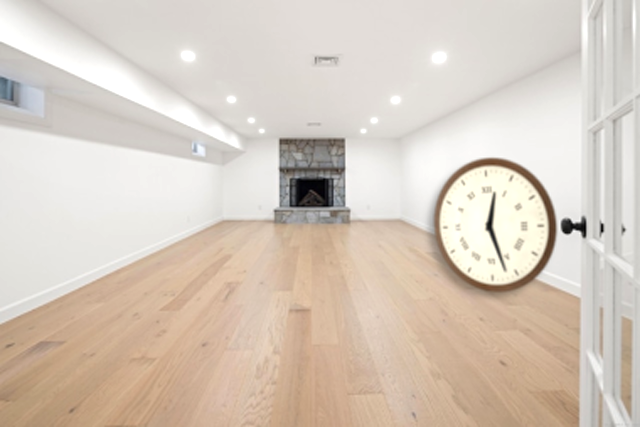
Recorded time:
h=12 m=27
